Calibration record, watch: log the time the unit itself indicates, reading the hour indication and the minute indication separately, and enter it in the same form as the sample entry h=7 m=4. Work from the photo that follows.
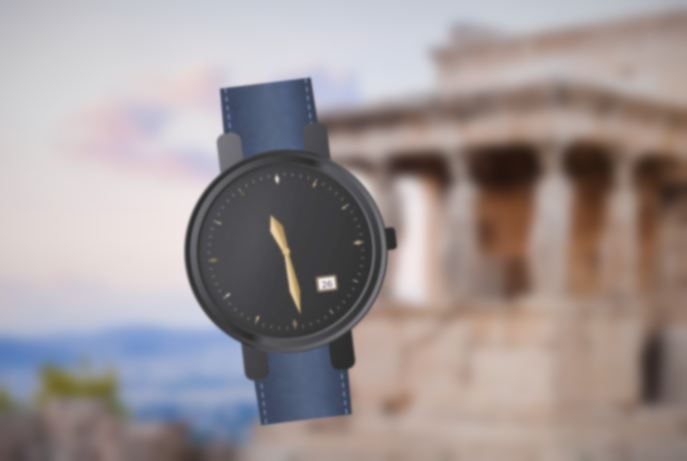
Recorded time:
h=11 m=29
